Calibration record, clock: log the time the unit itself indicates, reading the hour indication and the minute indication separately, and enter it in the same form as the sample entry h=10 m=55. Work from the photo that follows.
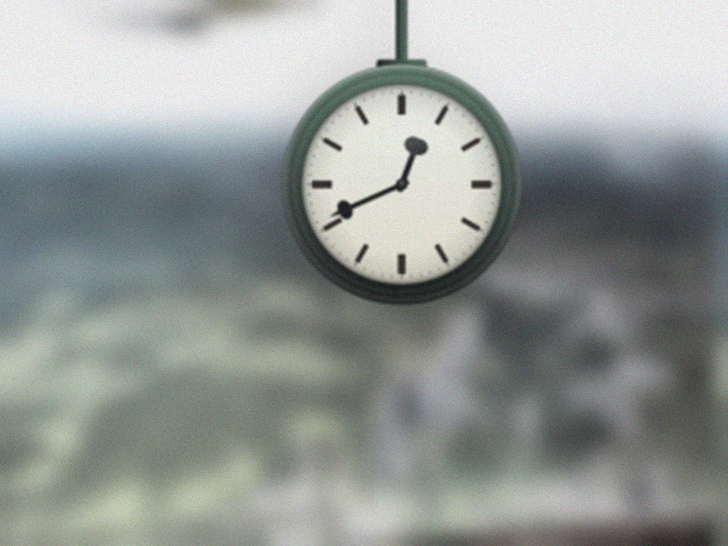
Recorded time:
h=12 m=41
